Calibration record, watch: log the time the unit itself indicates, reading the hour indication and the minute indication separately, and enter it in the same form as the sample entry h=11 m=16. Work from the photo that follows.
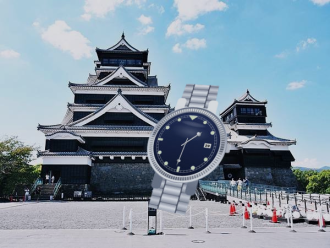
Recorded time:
h=1 m=31
